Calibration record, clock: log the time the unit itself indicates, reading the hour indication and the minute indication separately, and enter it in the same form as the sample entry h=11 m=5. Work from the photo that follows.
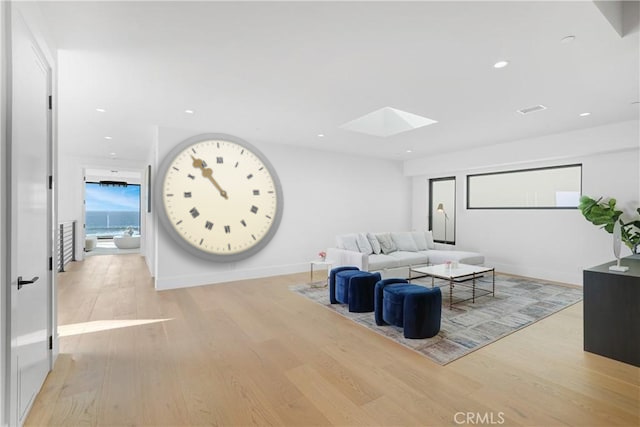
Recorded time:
h=10 m=54
